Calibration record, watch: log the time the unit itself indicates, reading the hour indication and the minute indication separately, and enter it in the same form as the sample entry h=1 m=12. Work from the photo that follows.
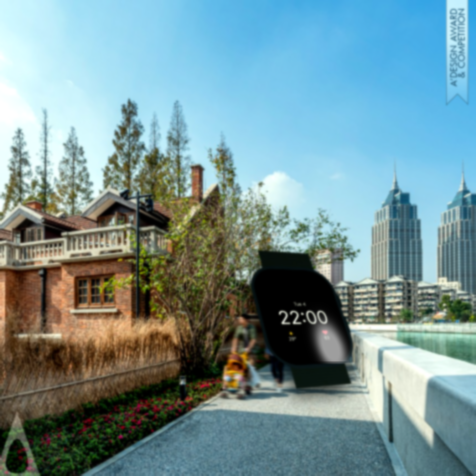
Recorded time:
h=22 m=0
